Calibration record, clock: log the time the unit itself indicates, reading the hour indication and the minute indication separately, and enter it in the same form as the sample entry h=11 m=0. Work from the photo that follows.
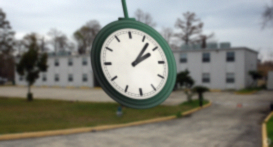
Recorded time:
h=2 m=7
